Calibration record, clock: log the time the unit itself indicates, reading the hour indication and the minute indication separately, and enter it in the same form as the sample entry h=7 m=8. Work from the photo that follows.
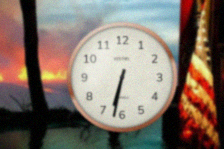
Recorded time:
h=6 m=32
